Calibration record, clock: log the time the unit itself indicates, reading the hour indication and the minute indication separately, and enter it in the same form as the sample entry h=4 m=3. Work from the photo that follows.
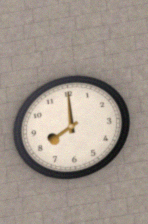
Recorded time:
h=8 m=0
